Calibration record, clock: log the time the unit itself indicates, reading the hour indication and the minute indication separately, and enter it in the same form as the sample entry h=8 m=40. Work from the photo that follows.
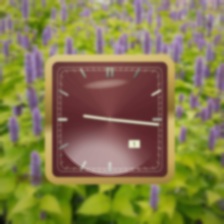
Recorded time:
h=9 m=16
